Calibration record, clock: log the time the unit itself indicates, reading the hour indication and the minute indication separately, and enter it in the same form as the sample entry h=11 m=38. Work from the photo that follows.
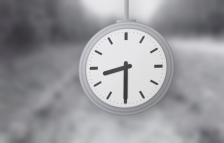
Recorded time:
h=8 m=30
